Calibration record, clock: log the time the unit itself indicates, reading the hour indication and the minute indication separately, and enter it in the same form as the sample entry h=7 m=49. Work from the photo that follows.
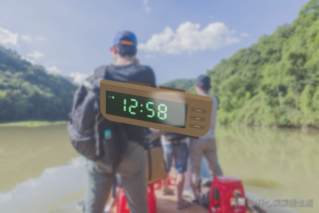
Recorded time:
h=12 m=58
